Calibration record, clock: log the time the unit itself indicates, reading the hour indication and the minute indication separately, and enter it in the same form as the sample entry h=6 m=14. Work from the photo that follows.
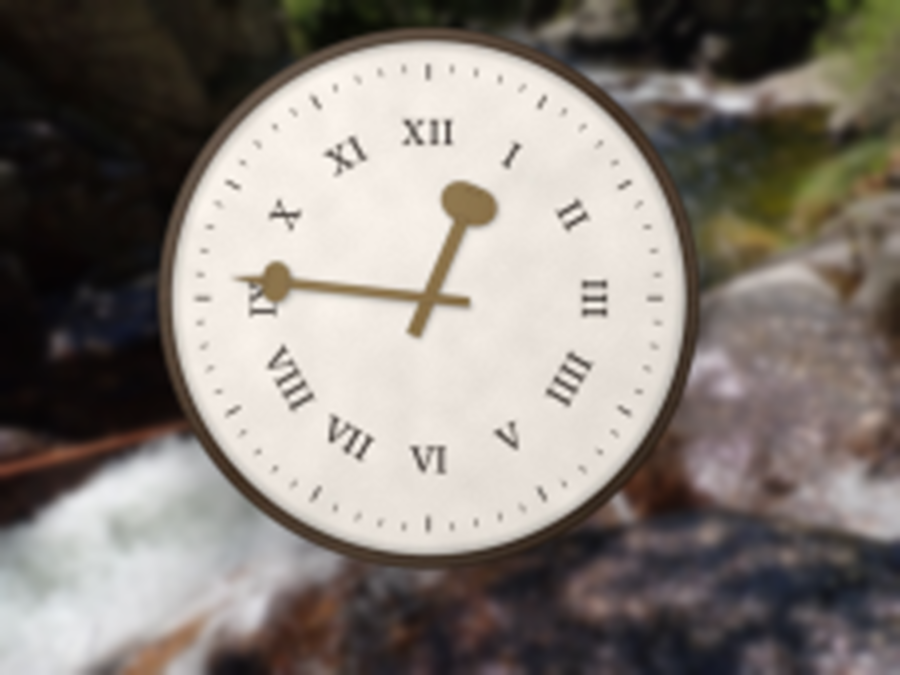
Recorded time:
h=12 m=46
